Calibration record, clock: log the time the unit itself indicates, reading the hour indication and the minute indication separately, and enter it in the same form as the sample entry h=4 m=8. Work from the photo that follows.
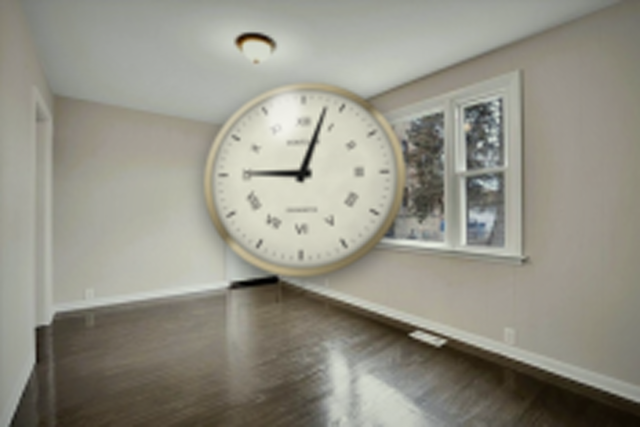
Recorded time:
h=9 m=3
